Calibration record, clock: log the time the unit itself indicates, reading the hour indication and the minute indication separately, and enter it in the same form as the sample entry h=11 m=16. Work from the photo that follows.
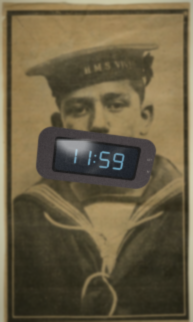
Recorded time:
h=11 m=59
